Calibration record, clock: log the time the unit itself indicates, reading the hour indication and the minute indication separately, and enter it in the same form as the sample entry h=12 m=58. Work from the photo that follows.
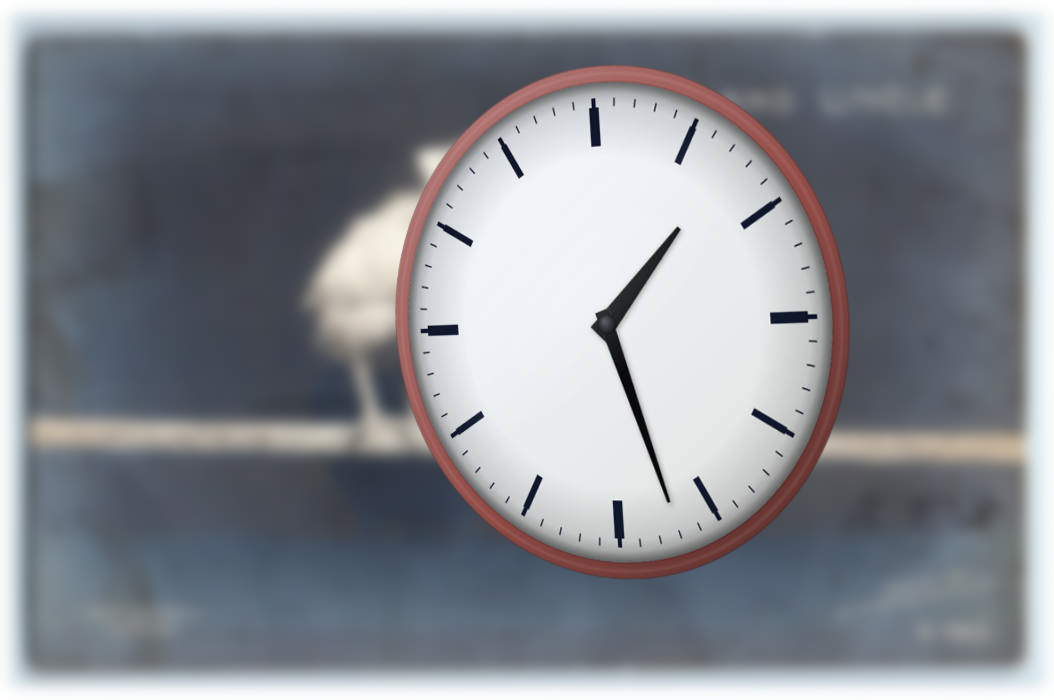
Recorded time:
h=1 m=27
